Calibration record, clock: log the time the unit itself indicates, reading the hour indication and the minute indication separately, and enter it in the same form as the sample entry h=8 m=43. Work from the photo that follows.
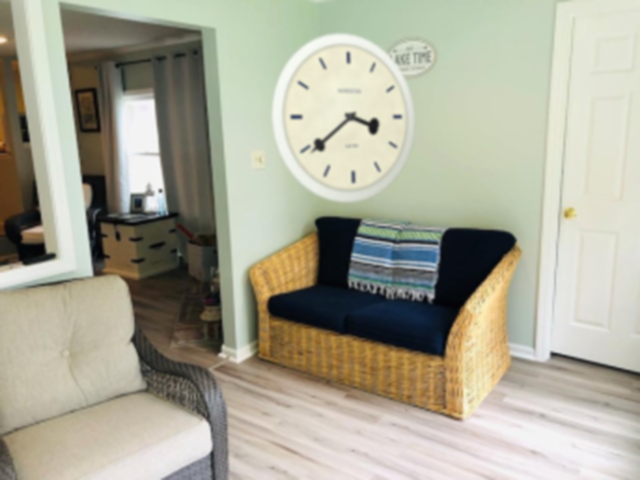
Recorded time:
h=3 m=39
